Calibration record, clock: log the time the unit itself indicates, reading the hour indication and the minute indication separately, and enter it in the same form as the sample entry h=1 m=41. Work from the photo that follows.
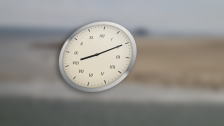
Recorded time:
h=8 m=10
